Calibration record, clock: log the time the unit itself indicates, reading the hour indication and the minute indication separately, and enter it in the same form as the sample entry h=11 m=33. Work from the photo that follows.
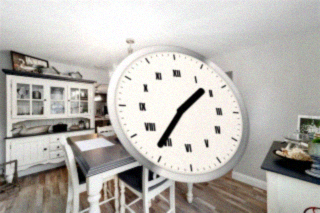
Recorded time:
h=1 m=36
